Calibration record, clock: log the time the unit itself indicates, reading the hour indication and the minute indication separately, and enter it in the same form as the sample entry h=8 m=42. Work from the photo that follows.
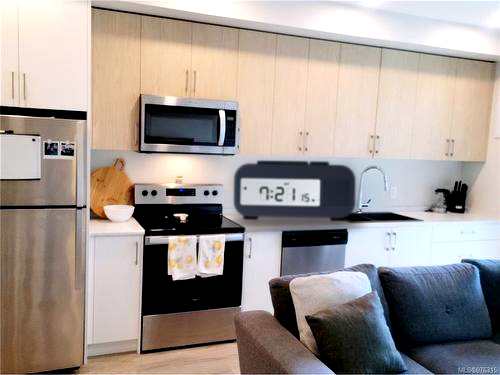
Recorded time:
h=7 m=21
